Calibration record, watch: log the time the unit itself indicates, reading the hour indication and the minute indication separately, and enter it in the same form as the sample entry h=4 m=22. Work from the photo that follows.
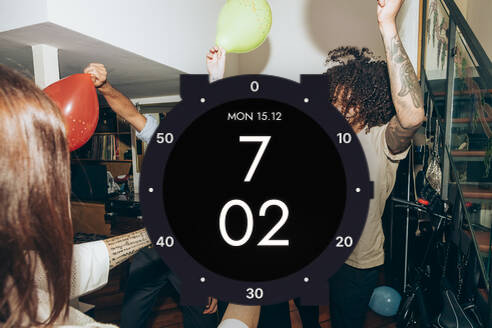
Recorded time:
h=7 m=2
